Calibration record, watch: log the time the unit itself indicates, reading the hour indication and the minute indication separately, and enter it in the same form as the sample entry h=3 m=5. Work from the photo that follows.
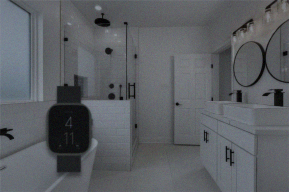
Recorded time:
h=4 m=11
